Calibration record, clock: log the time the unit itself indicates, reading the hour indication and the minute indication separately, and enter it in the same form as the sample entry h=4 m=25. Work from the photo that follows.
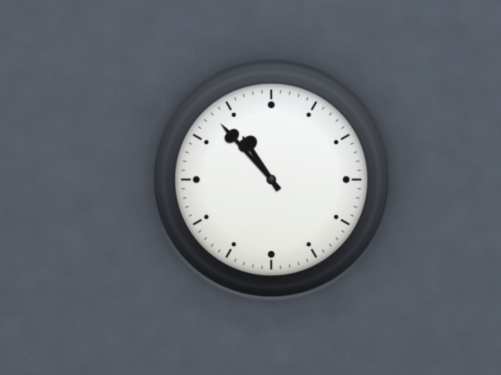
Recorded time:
h=10 m=53
